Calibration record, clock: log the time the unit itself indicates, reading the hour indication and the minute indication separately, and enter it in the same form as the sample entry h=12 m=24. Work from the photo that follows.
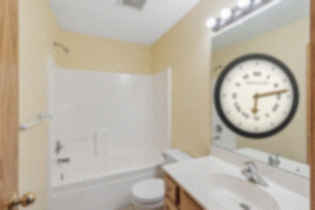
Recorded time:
h=6 m=13
